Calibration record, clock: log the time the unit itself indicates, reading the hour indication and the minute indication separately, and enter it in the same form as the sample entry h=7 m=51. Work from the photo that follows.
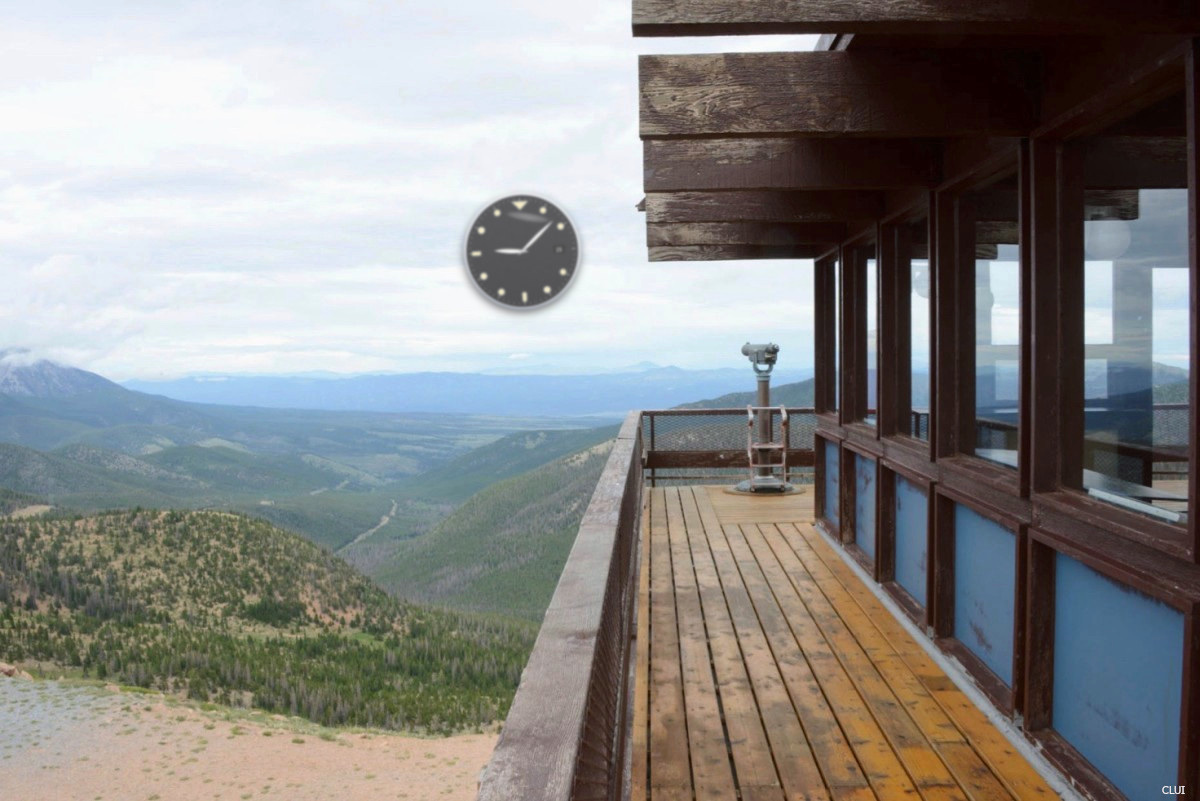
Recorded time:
h=9 m=8
